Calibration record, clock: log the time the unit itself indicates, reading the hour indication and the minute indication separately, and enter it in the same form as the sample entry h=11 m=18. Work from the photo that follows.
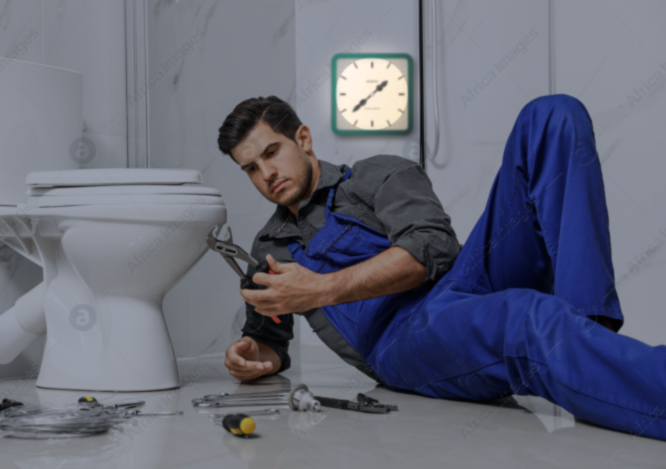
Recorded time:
h=1 m=38
